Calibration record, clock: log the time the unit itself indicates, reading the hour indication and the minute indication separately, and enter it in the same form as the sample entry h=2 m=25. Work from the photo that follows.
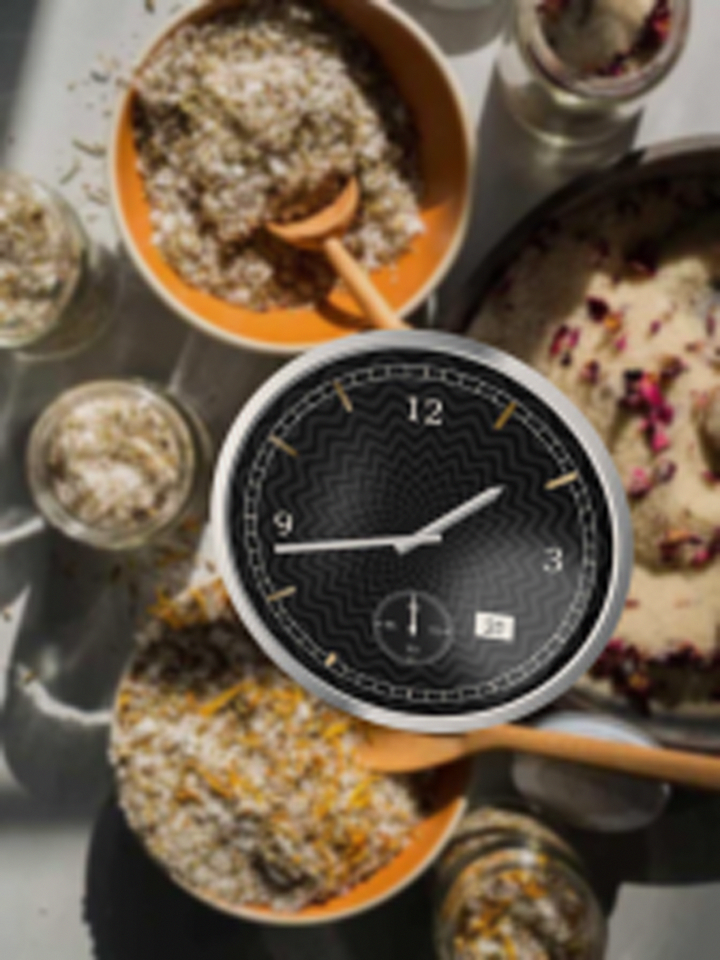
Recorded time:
h=1 m=43
